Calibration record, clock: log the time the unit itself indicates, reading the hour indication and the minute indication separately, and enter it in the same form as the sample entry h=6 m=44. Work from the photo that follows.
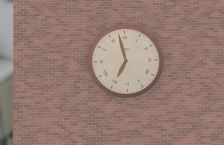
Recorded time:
h=6 m=58
